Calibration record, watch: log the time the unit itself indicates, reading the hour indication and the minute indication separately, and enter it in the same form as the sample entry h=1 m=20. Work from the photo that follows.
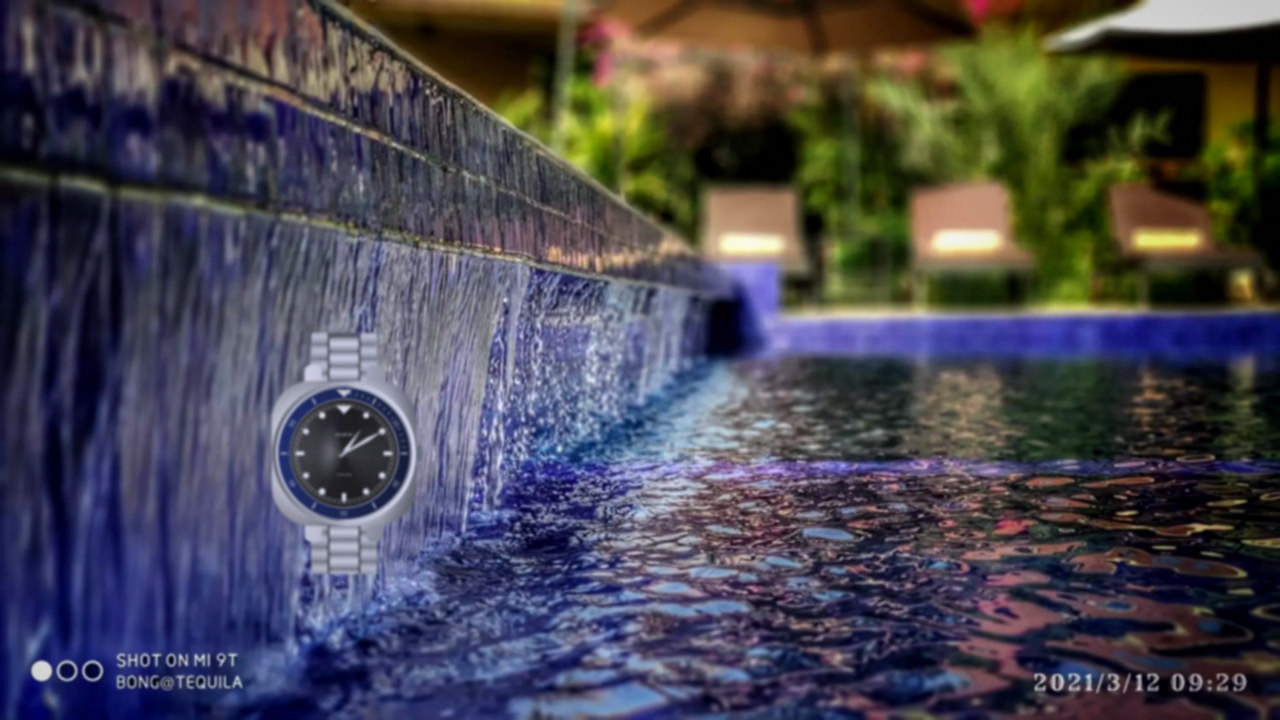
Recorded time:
h=1 m=10
